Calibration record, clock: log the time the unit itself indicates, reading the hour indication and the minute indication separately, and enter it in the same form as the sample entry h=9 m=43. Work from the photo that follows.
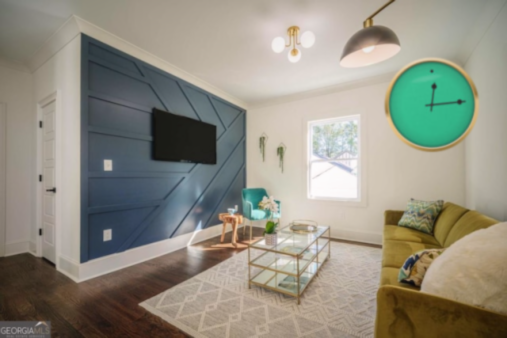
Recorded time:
h=12 m=14
